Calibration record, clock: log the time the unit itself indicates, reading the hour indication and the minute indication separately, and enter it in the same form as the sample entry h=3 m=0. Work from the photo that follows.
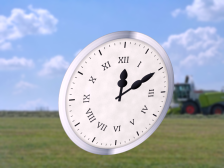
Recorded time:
h=12 m=10
